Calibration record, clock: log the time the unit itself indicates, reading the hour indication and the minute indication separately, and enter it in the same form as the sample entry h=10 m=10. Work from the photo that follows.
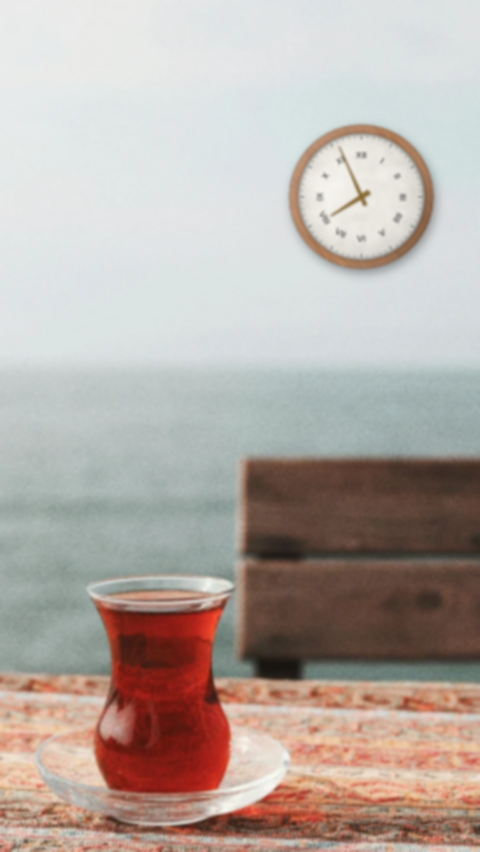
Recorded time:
h=7 m=56
